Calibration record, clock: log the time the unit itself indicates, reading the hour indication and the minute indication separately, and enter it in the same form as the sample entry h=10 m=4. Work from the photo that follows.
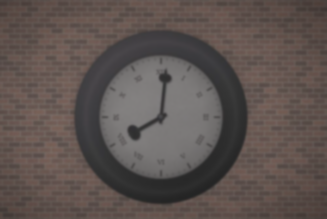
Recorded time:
h=8 m=1
